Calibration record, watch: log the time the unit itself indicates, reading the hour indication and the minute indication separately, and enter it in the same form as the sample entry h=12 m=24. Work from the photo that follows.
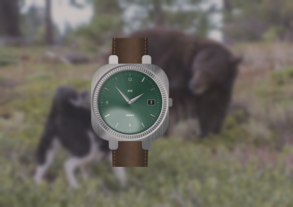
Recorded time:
h=1 m=53
